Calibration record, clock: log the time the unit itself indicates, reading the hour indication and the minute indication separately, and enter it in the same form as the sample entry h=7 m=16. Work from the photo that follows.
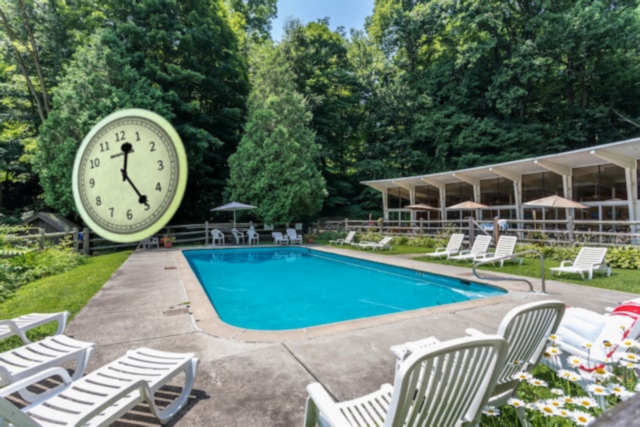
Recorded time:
h=12 m=25
